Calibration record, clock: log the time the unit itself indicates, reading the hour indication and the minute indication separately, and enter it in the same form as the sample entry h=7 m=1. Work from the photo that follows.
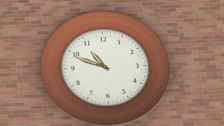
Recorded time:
h=10 m=49
